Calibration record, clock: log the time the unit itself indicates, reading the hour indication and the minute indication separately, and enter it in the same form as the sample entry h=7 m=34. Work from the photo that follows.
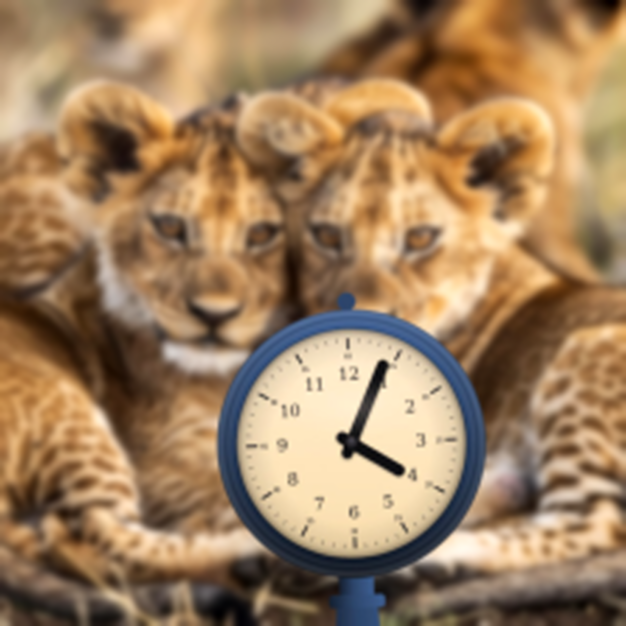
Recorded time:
h=4 m=4
